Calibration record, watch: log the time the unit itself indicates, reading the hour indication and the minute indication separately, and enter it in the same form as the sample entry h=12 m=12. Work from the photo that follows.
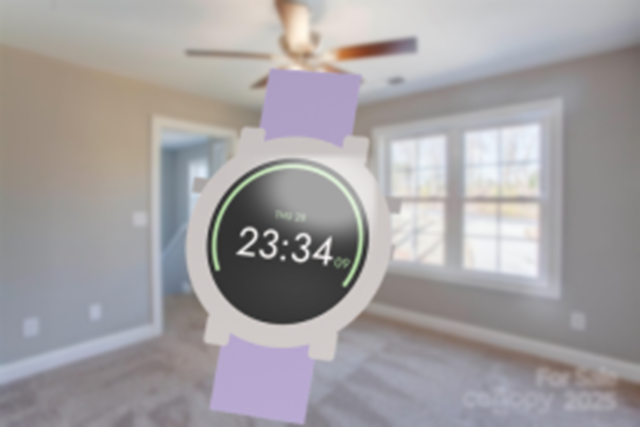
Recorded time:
h=23 m=34
